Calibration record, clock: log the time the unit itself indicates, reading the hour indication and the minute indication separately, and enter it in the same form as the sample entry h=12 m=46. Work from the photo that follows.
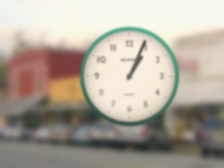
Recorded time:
h=1 m=4
